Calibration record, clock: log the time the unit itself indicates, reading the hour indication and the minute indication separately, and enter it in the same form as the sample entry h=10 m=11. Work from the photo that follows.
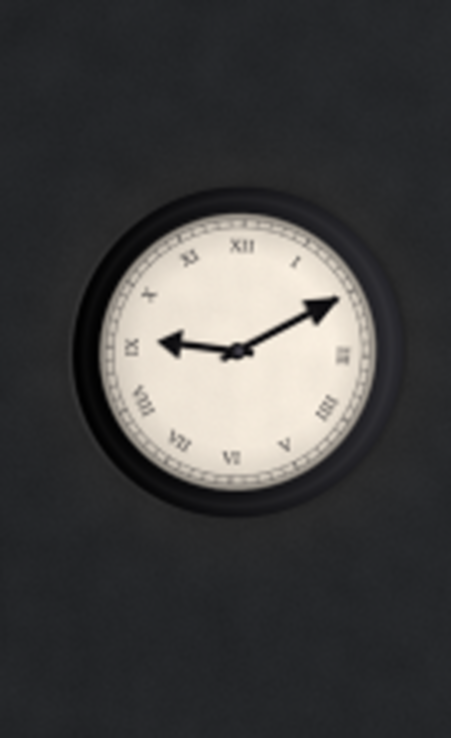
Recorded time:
h=9 m=10
